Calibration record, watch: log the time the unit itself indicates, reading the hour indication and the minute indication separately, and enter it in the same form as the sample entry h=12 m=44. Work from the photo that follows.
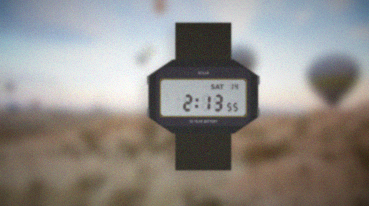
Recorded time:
h=2 m=13
